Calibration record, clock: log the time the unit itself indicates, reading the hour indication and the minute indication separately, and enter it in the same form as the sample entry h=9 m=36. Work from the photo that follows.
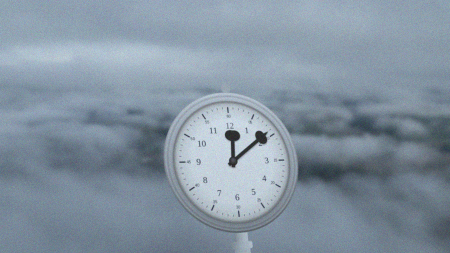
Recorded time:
h=12 m=9
